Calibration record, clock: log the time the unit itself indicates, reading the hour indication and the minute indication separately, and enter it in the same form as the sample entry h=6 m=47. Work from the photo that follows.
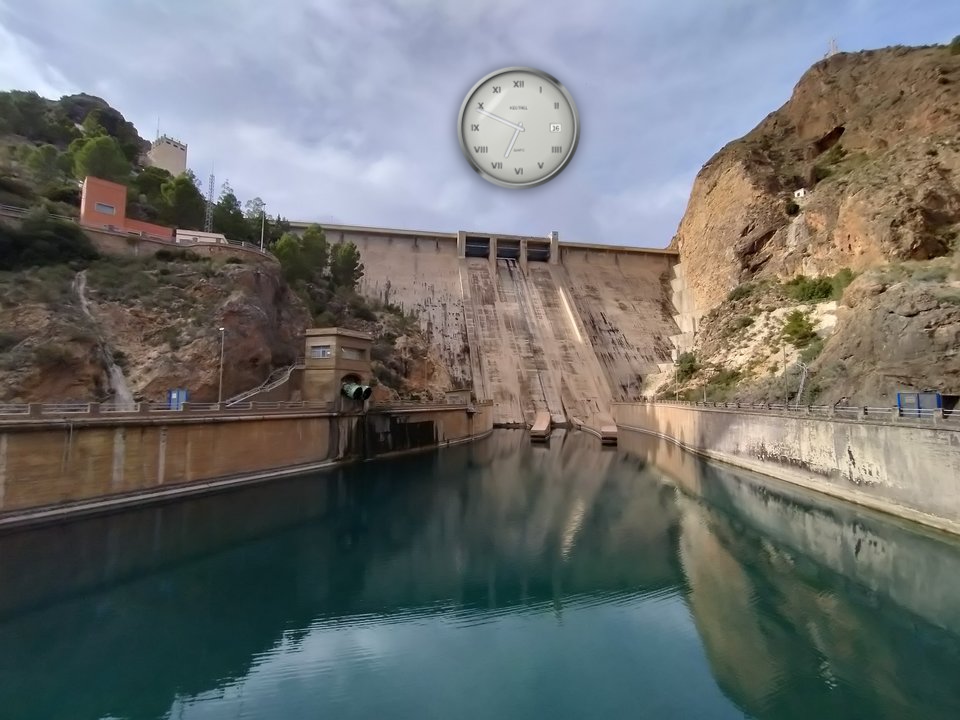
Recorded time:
h=6 m=49
